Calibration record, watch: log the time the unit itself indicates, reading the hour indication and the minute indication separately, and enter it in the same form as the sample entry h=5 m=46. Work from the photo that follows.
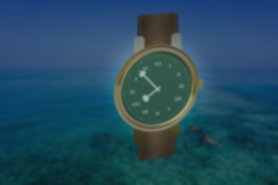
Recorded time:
h=7 m=53
